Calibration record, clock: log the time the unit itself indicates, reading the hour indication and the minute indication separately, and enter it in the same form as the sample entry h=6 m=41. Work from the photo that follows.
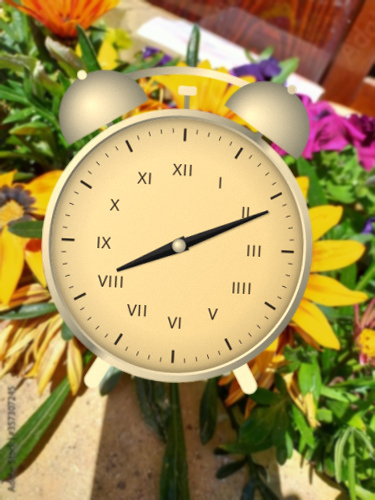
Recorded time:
h=8 m=11
